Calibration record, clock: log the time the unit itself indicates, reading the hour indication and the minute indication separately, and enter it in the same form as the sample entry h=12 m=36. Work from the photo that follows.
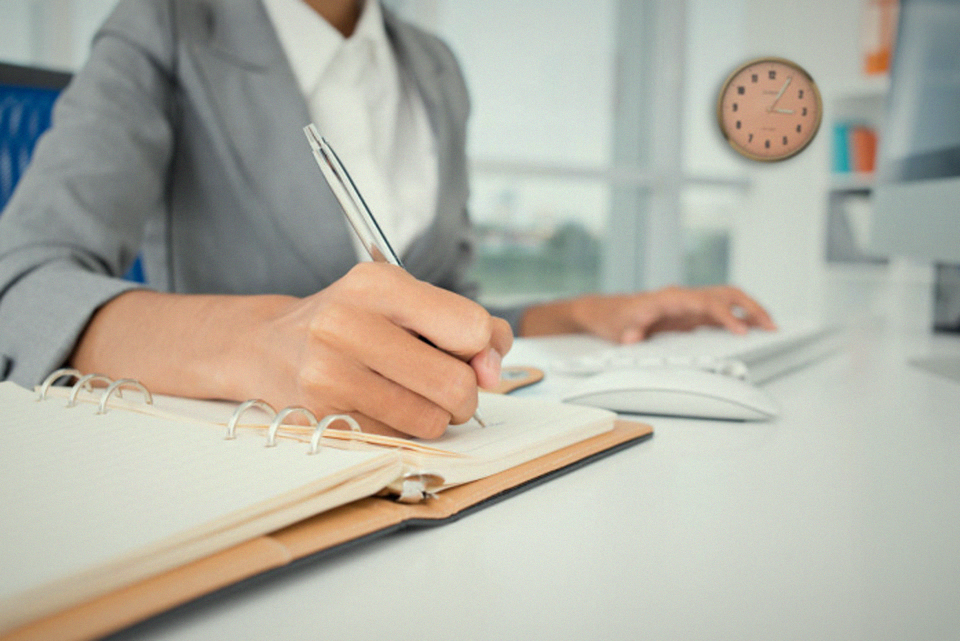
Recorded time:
h=3 m=5
